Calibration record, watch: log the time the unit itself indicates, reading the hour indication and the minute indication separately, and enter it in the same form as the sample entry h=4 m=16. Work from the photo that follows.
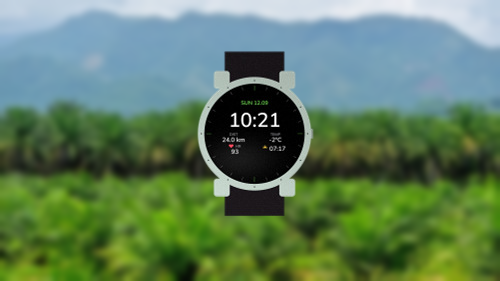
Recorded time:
h=10 m=21
